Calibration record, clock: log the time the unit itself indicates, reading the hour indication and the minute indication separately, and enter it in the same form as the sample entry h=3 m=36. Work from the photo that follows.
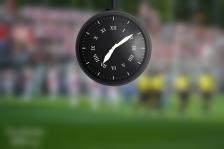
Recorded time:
h=7 m=9
